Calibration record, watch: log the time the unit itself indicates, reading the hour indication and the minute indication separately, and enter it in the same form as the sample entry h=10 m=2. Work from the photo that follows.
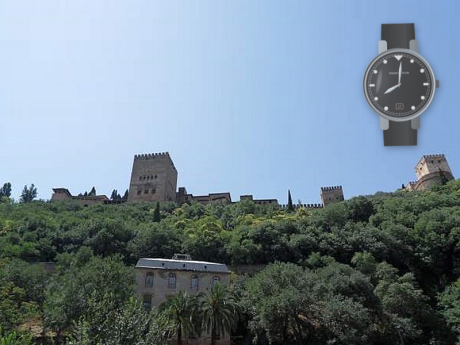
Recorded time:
h=8 m=1
